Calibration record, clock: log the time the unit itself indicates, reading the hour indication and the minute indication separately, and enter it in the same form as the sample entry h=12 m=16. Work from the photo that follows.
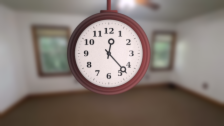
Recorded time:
h=12 m=23
